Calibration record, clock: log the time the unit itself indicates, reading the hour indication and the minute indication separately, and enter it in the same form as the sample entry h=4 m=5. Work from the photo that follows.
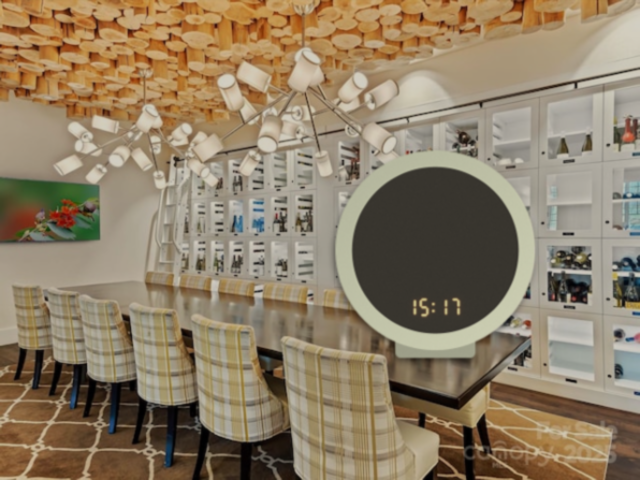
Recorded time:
h=15 m=17
